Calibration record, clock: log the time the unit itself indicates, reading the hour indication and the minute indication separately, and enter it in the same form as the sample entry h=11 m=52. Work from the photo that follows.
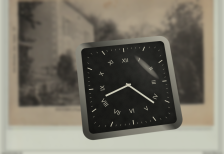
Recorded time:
h=8 m=22
